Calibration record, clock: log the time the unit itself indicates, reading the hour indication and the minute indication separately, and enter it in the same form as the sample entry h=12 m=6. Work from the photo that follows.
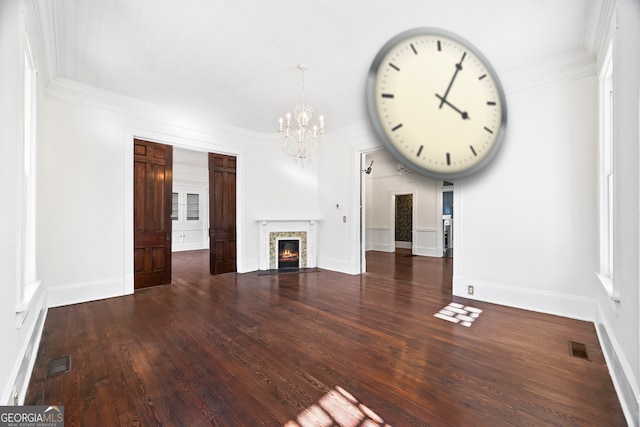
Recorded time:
h=4 m=5
